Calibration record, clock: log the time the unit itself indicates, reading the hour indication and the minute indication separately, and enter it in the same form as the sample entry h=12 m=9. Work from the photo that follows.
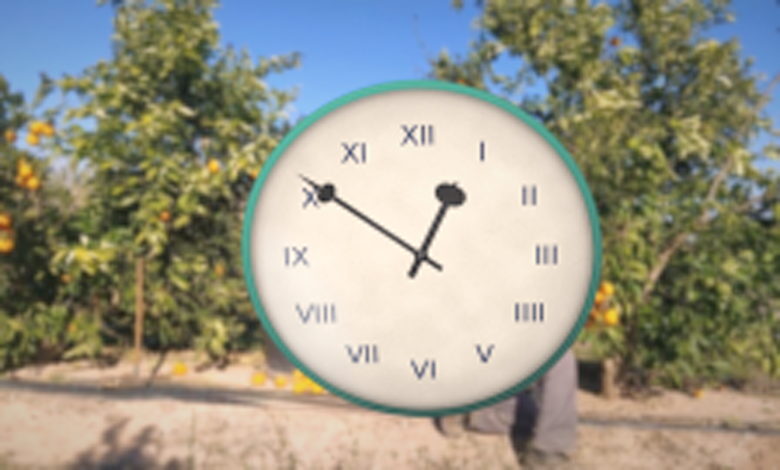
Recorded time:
h=12 m=51
